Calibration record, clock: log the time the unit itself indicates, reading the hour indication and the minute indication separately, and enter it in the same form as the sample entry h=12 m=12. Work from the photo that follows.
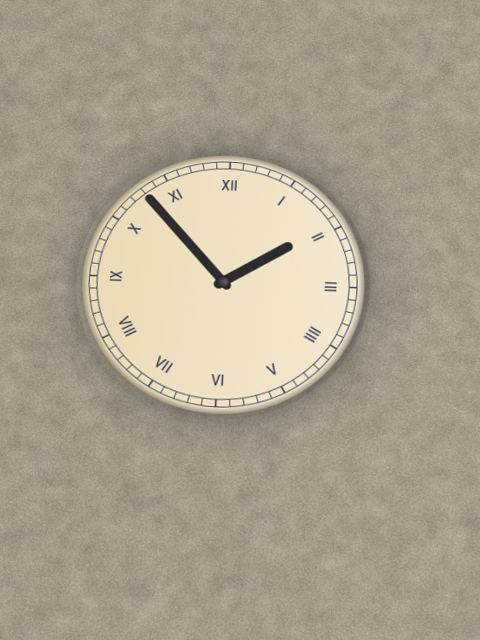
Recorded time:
h=1 m=53
